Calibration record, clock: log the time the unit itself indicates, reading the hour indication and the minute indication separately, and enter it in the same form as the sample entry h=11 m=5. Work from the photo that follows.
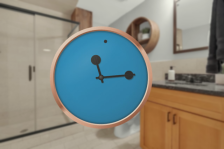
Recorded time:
h=11 m=13
